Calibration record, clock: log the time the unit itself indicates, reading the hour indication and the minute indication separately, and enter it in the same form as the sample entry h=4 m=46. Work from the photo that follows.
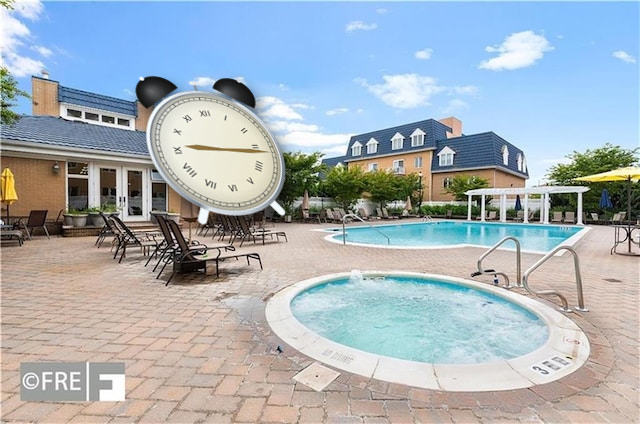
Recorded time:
h=9 m=16
